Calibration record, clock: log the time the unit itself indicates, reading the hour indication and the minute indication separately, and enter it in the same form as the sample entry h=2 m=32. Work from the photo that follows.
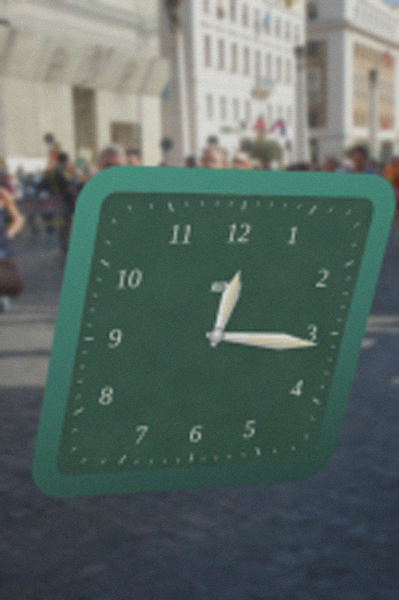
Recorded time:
h=12 m=16
